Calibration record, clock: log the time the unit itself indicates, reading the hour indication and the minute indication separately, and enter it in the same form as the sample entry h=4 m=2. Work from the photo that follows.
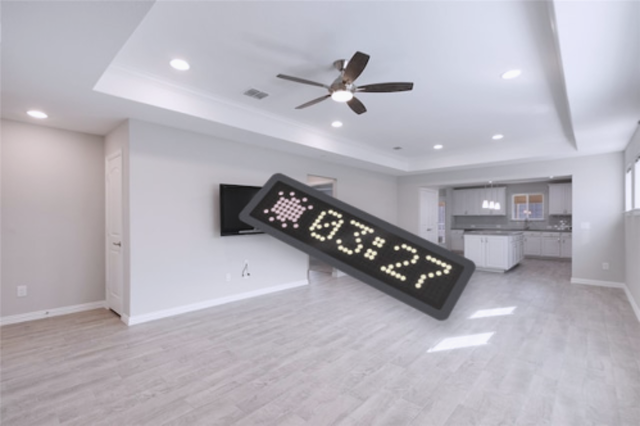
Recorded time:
h=3 m=27
